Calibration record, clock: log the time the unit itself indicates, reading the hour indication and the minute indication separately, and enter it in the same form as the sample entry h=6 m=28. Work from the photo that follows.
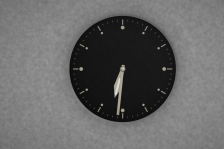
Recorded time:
h=6 m=31
